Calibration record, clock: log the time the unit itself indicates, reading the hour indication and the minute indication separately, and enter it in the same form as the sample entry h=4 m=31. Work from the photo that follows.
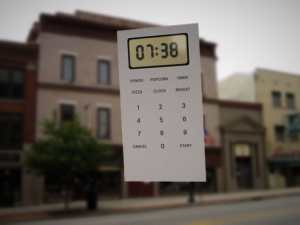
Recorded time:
h=7 m=38
